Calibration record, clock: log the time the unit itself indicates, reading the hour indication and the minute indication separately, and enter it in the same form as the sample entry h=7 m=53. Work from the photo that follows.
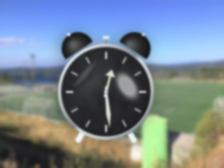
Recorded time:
h=12 m=29
